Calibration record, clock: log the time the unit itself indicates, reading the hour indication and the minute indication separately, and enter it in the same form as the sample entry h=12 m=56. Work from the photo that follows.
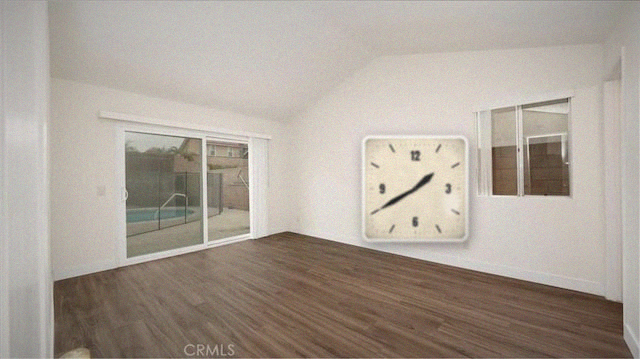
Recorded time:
h=1 m=40
